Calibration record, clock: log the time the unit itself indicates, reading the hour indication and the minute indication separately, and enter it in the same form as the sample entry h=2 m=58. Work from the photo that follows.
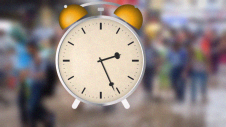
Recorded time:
h=2 m=26
